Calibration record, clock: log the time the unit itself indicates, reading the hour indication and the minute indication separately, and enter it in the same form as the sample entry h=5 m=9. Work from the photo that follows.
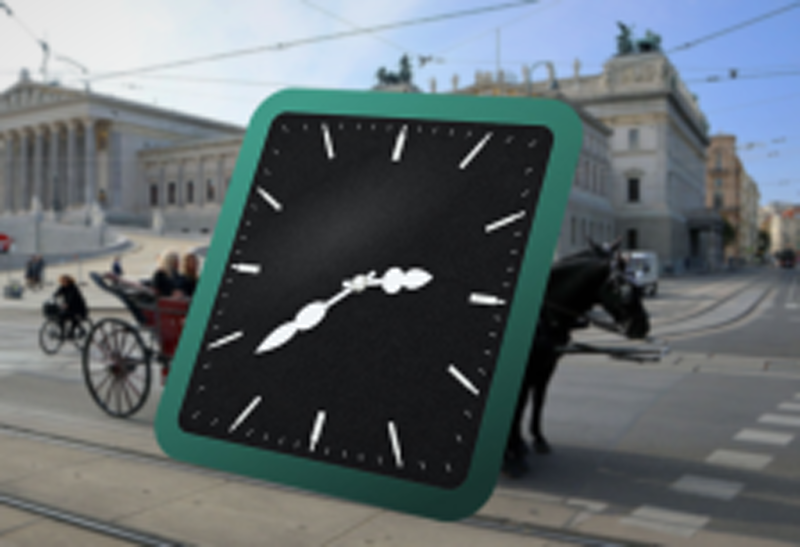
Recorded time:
h=2 m=38
